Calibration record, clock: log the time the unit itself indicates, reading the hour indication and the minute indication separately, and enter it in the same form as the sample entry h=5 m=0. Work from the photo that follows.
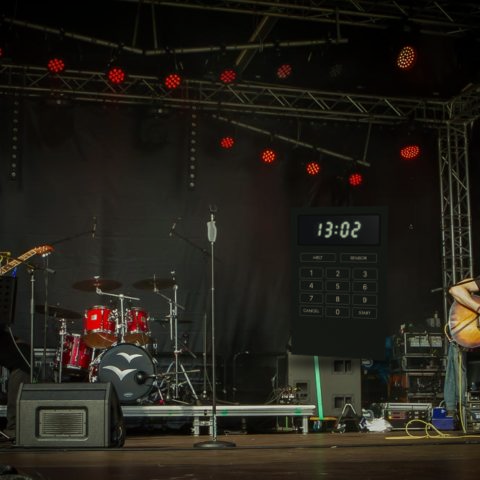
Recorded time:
h=13 m=2
